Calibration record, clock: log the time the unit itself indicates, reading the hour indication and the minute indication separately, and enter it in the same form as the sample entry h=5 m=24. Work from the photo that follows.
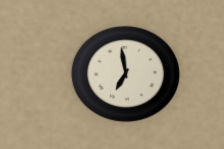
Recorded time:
h=6 m=59
